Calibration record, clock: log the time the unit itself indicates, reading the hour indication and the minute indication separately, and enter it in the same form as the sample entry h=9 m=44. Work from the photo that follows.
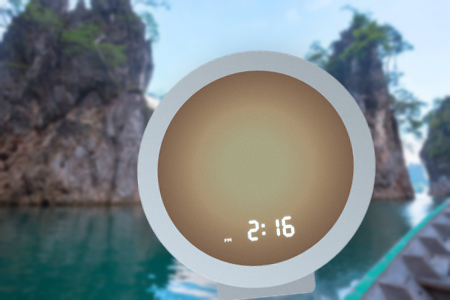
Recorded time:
h=2 m=16
